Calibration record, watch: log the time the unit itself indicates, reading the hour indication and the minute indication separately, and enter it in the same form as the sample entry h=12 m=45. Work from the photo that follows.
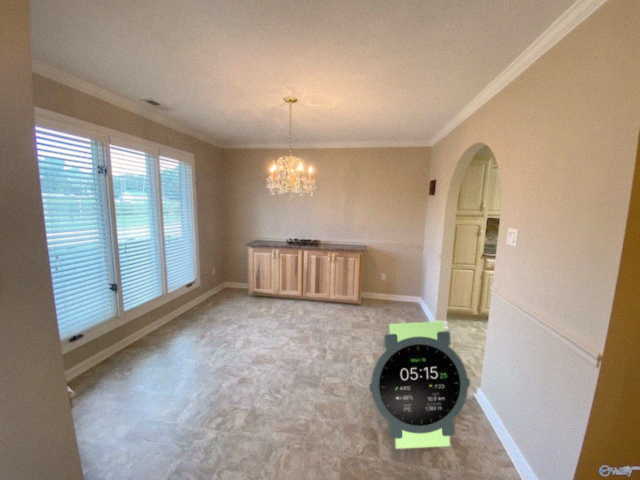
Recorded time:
h=5 m=15
